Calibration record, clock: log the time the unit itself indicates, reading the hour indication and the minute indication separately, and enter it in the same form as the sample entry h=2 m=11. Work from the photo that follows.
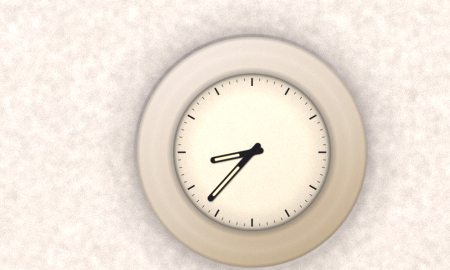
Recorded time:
h=8 m=37
